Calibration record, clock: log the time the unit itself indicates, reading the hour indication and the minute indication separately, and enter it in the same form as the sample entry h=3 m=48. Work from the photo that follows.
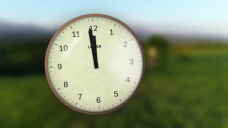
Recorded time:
h=11 m=59
